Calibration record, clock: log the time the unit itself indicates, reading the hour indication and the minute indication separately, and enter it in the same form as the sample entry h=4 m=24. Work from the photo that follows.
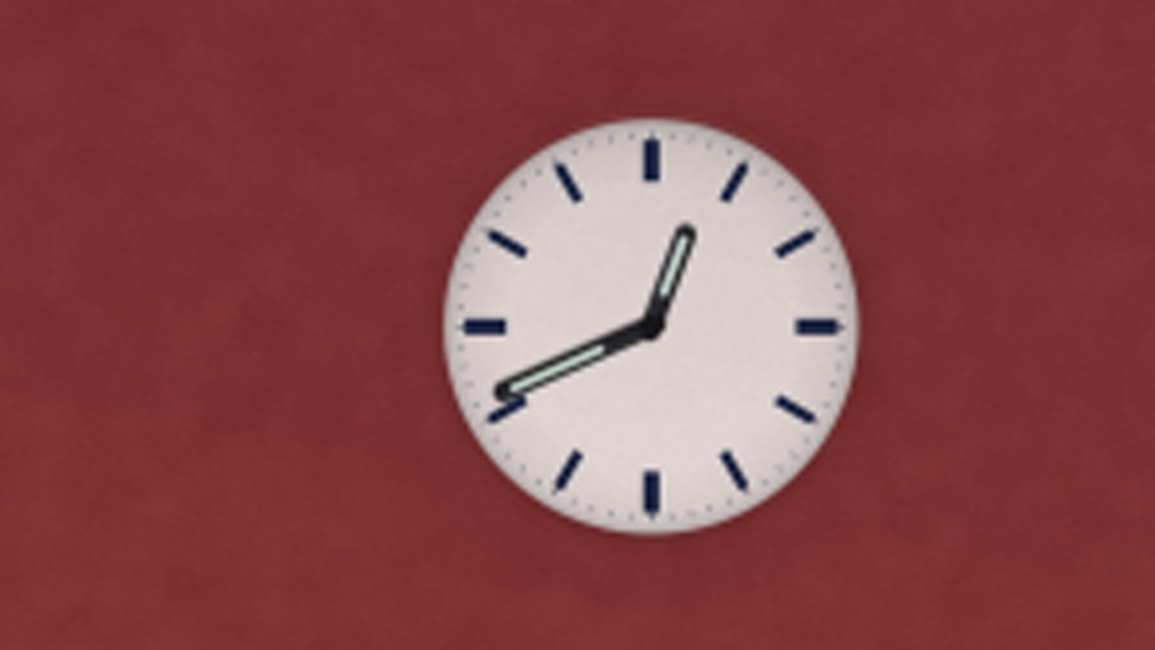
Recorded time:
h=12 m=41
